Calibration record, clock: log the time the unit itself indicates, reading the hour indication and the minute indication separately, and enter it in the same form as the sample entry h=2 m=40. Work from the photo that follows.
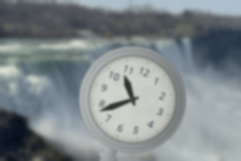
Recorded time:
h=10 m=38
